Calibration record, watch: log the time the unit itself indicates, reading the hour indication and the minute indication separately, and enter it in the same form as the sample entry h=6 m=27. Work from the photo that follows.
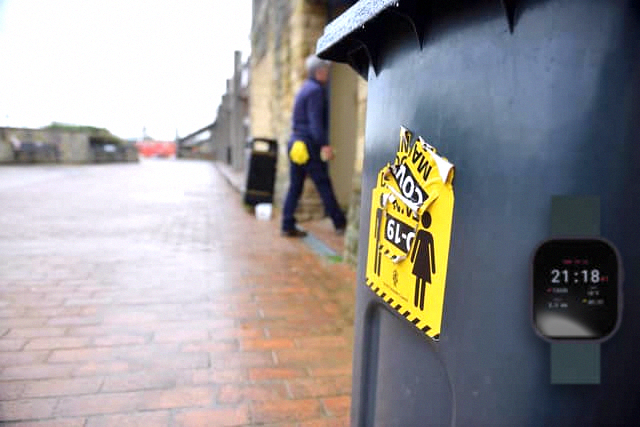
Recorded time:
h=21 m=18
